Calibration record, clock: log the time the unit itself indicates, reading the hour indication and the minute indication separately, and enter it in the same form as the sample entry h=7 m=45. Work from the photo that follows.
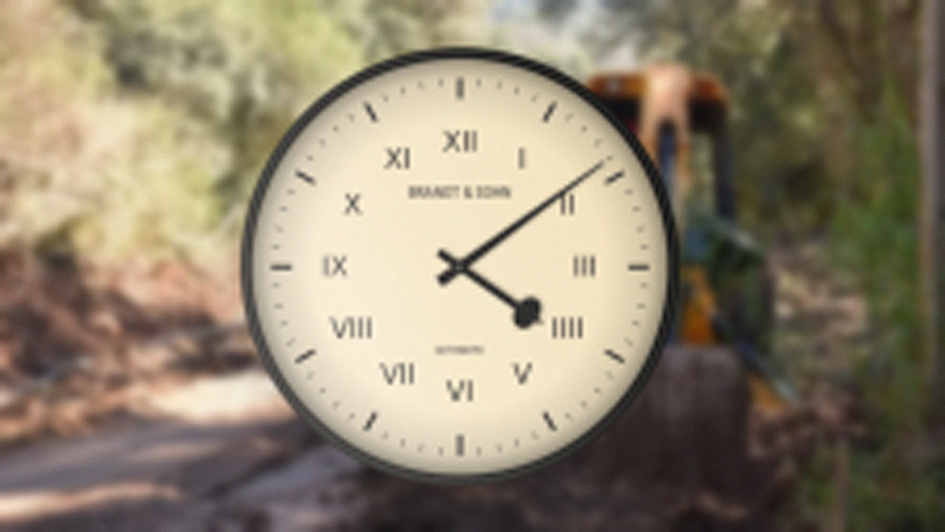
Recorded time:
h=4 m=9
